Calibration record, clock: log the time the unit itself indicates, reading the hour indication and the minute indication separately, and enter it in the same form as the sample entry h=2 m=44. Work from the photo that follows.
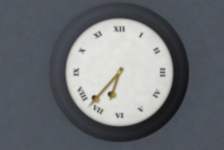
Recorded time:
h=6 m=37
